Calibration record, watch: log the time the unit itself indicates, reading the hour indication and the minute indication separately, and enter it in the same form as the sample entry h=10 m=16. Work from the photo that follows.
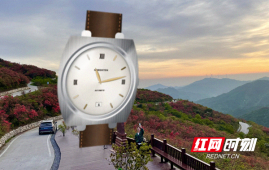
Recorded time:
h=11 m=13
